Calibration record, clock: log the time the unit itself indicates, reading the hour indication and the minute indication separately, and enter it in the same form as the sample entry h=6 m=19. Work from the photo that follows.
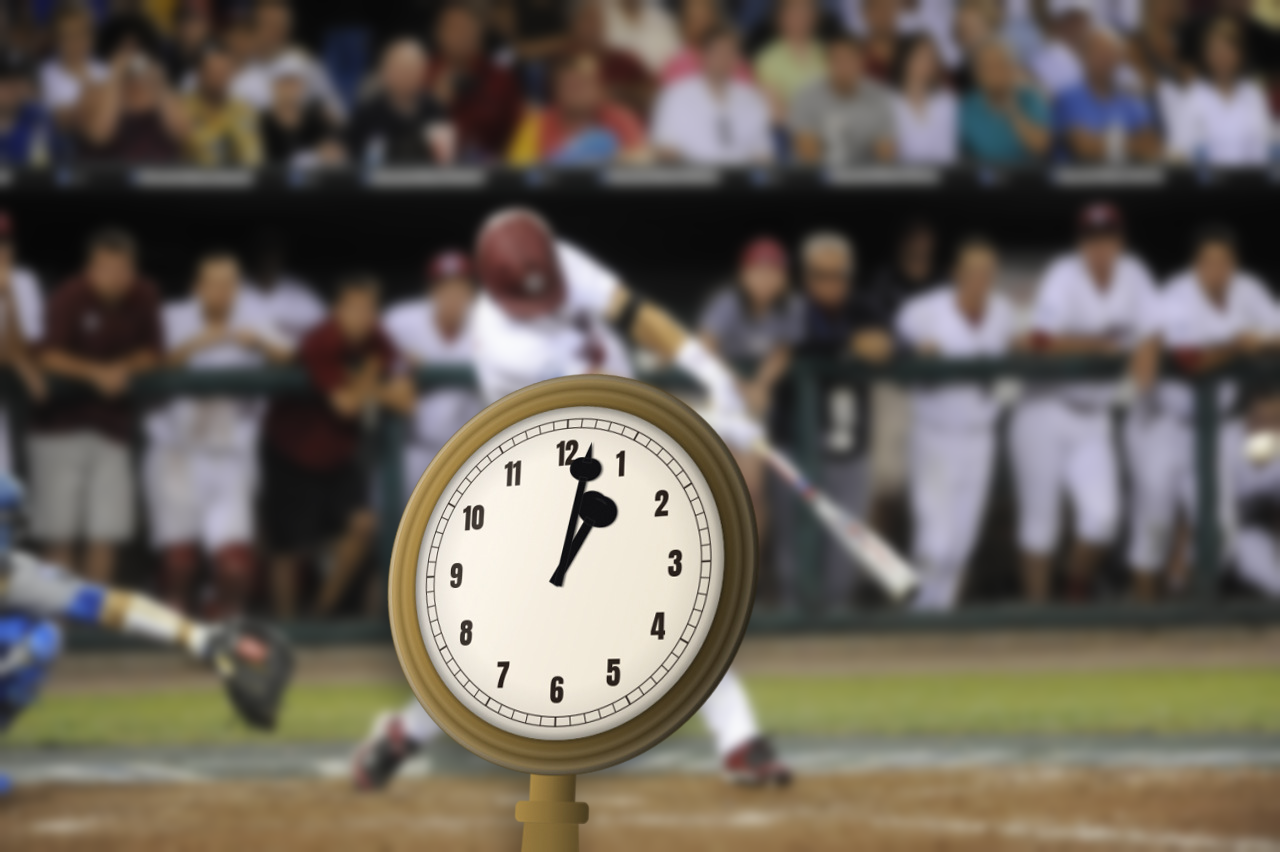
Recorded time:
h=1 m=2
